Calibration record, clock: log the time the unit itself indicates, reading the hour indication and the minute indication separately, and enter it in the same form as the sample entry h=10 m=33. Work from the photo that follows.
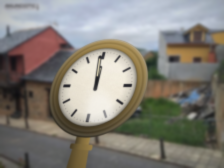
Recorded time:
h=11 m=59
